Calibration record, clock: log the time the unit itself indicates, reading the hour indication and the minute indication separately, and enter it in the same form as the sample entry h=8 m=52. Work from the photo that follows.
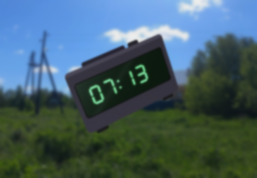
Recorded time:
h=7 m=13
